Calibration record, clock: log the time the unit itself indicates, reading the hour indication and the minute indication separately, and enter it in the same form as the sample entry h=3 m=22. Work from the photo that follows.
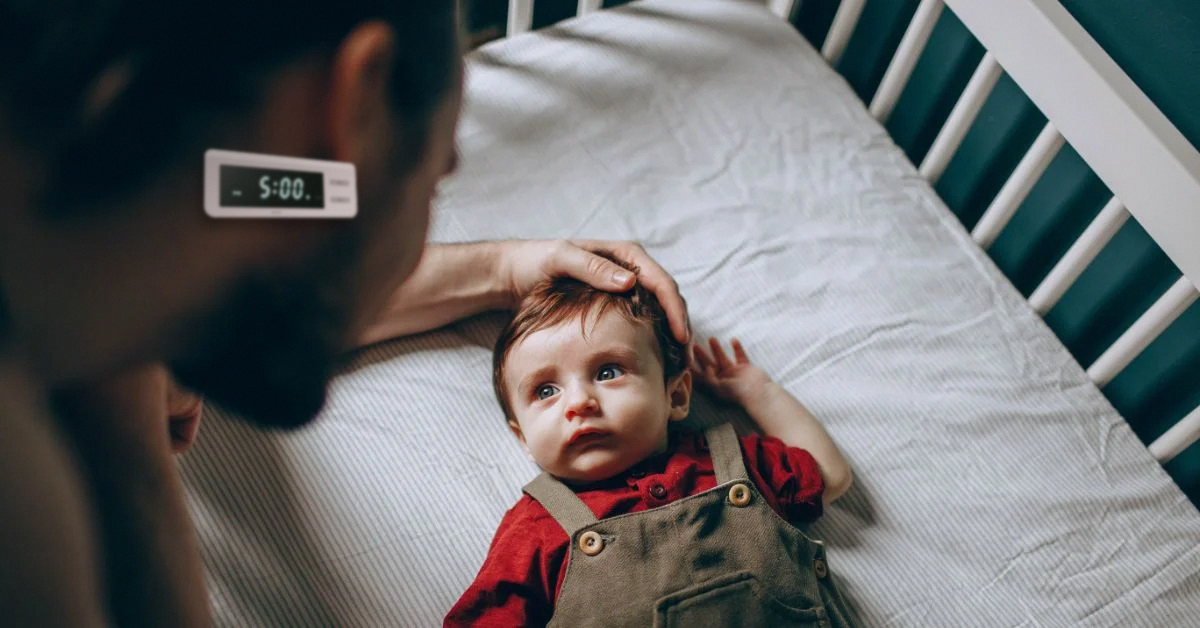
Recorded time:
h=5 m=0
